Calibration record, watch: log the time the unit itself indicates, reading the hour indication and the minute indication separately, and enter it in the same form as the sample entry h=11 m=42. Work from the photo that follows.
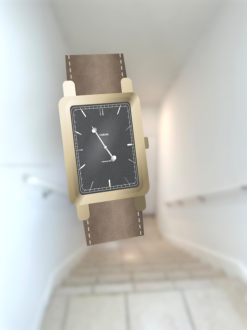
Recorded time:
h=4 m=55
